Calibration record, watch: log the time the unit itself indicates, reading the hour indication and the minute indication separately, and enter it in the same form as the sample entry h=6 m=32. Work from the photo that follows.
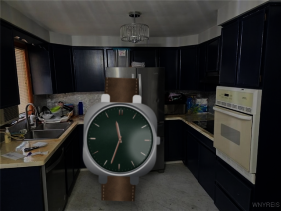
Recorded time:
h=11 m=33
